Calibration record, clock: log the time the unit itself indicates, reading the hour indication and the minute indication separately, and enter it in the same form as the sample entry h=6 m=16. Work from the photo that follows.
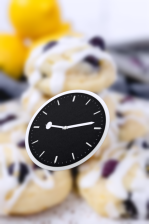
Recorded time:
h=9 m=13
